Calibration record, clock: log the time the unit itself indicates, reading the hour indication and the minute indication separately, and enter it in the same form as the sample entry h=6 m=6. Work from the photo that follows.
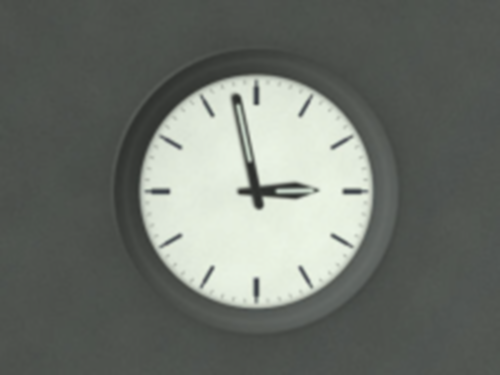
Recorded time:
h=2 m=58
